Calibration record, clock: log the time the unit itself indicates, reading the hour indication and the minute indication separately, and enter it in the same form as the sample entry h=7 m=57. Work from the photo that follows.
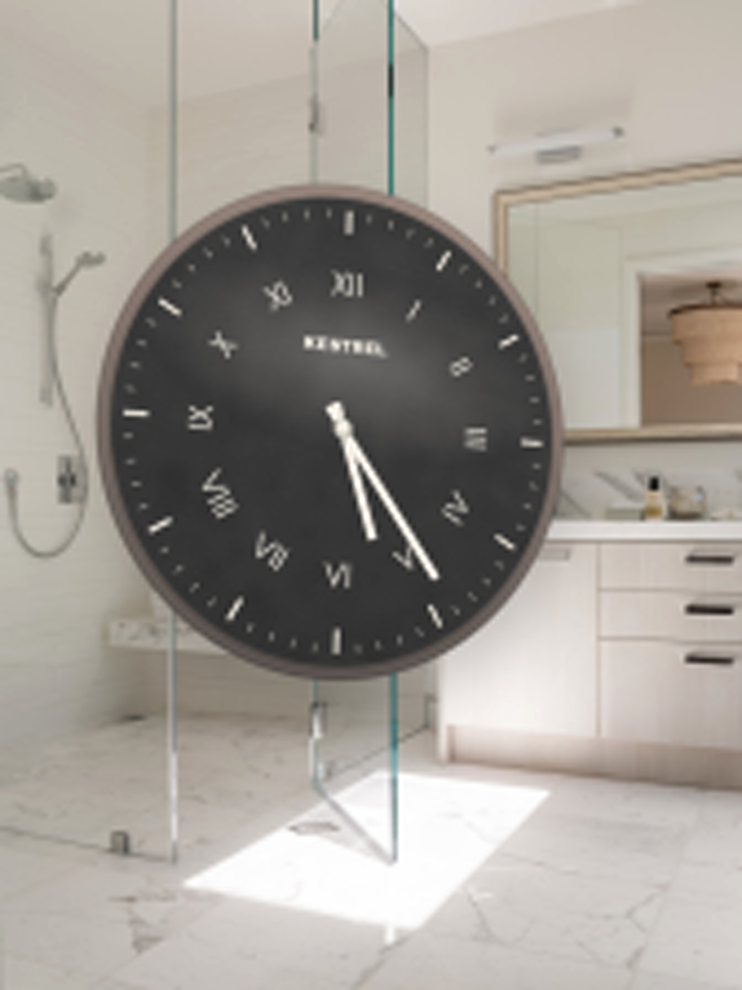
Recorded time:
h=5 m=24
